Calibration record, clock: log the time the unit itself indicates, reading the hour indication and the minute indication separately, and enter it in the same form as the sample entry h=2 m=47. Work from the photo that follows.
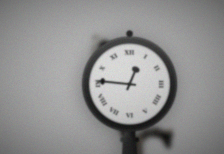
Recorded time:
h=12 m=46
